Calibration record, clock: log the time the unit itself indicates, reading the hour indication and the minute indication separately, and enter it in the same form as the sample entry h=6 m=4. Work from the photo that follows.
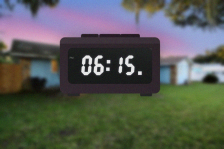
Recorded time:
h=6 m=15
